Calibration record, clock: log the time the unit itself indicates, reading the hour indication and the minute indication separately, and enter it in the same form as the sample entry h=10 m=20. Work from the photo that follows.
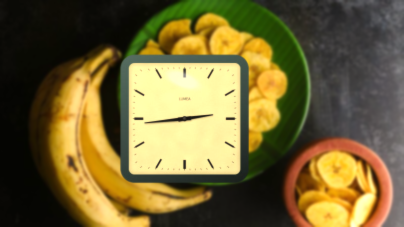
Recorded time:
h=2 m=44
